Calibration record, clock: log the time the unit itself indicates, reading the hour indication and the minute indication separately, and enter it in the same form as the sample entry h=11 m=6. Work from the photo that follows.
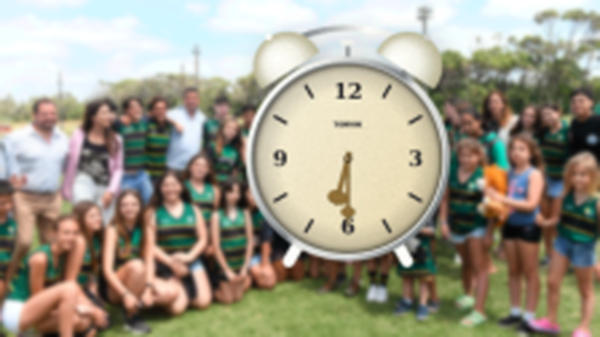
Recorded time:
h=6 m=30
